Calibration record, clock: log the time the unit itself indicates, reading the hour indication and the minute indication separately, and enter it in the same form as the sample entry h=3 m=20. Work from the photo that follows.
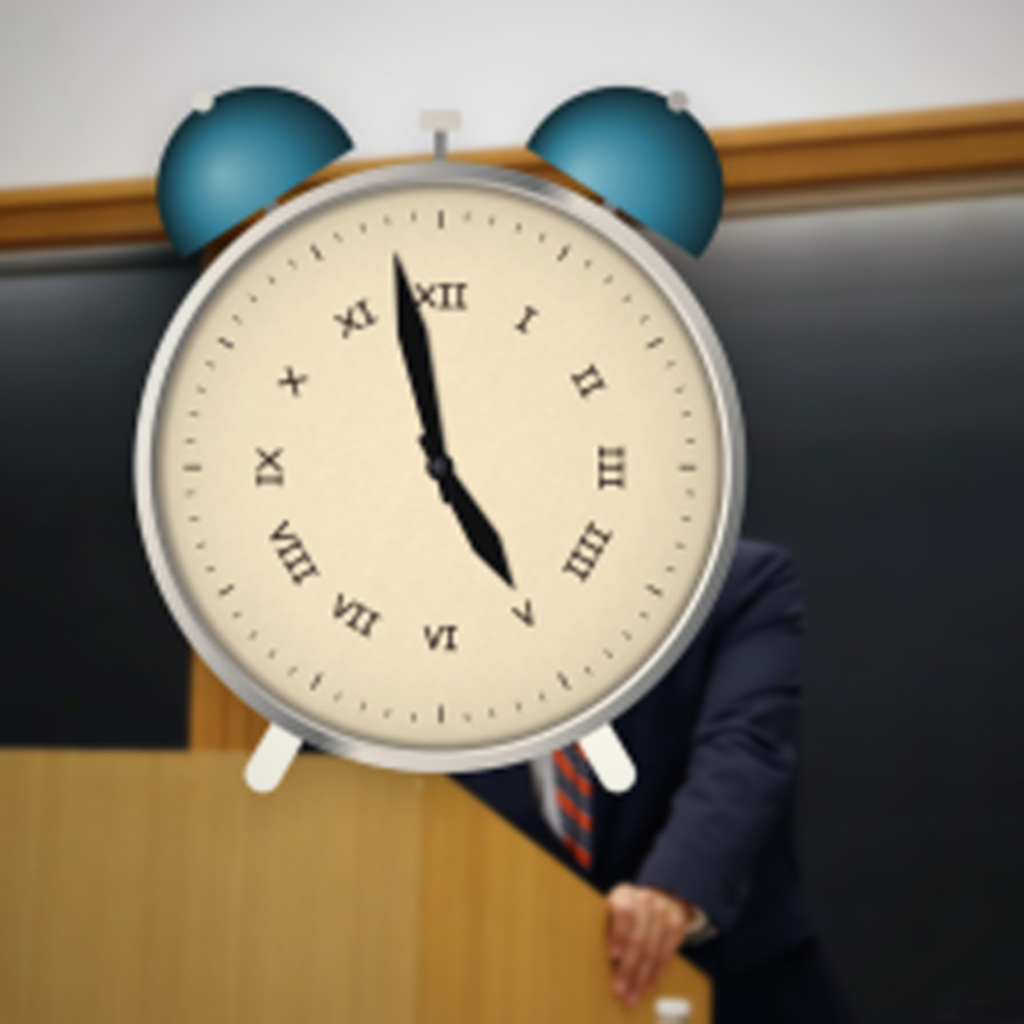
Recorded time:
h=4 m=58
